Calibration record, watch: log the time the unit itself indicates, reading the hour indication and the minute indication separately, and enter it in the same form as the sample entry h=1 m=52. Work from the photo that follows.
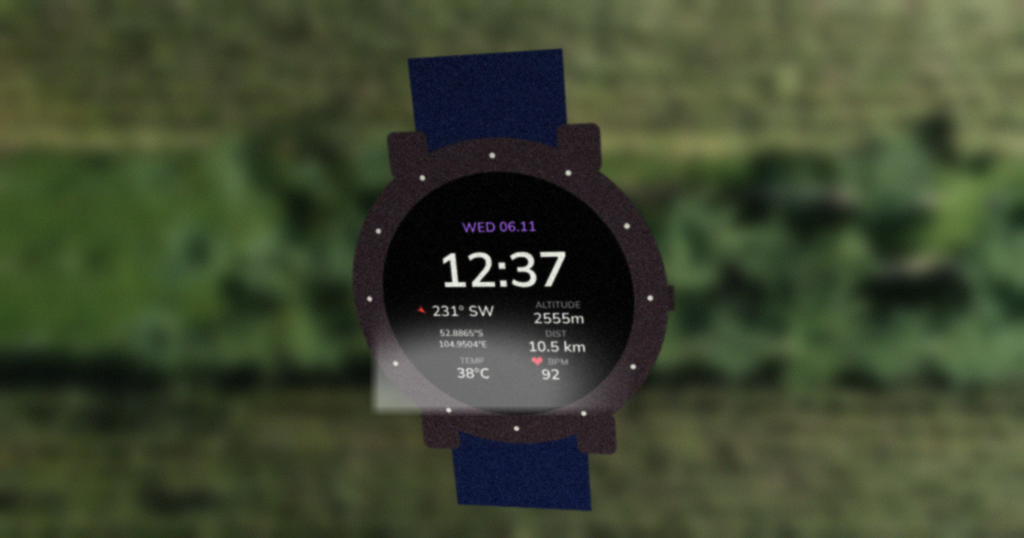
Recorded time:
h=12 m=37
